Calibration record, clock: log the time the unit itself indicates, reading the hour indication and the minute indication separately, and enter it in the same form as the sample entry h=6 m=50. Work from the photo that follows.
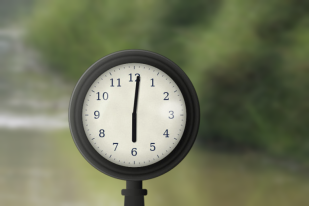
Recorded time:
h=6 m=1
